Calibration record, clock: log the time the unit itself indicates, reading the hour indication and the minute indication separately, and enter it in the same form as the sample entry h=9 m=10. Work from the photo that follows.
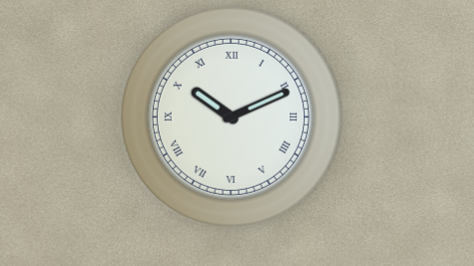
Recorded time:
h=10 m=11
